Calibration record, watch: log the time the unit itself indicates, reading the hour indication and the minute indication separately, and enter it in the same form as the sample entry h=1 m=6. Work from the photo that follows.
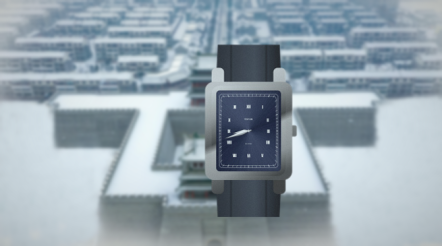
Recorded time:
h=8 m=42
